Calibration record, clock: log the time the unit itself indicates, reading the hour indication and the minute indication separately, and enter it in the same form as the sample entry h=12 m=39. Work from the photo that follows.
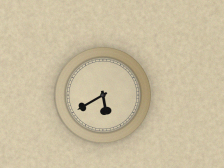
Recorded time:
h=5 m=40
